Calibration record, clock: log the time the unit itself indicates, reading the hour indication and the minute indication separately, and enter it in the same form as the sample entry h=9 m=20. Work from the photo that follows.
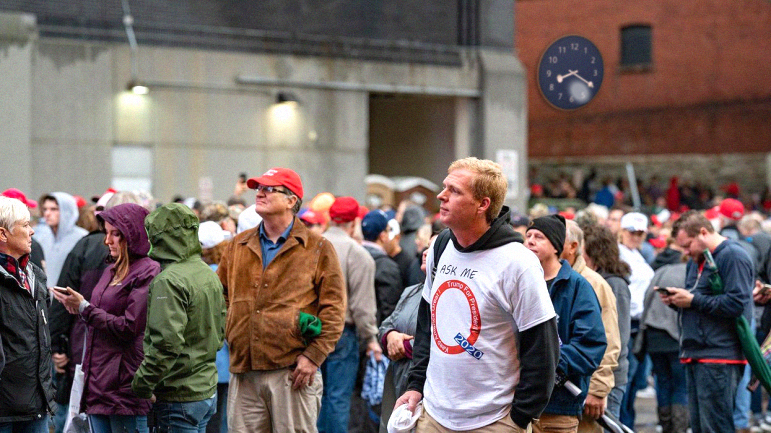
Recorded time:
h=8 m=20
